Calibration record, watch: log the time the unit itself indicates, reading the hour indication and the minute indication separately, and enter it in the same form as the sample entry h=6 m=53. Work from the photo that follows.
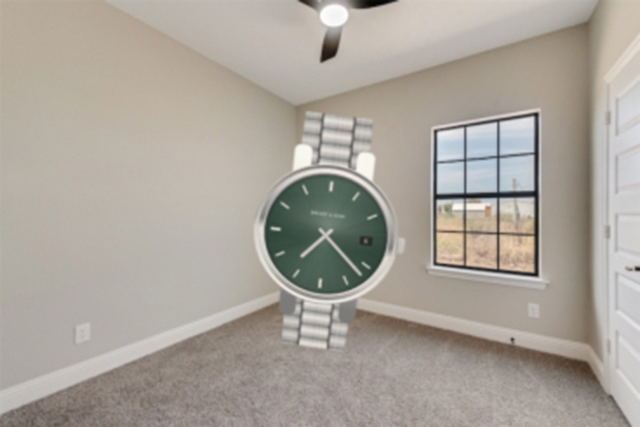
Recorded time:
h=7 m=22
